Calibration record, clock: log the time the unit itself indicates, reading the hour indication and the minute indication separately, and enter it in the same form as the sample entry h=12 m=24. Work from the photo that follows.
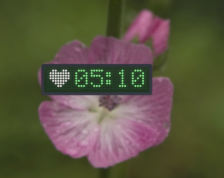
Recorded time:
h=5 m=10
